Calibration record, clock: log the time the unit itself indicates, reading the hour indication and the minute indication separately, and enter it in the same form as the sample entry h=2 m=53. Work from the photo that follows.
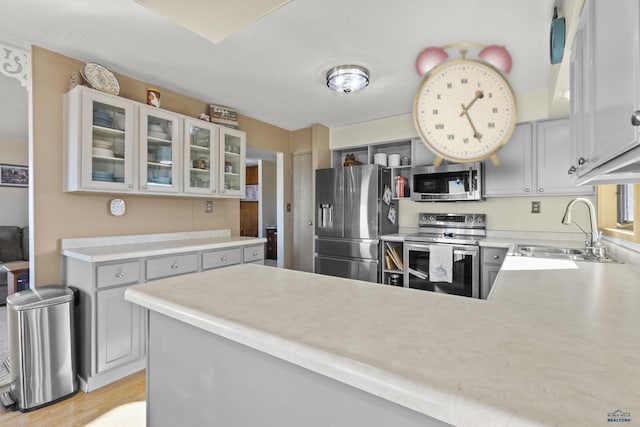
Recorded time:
h=1 m=26
